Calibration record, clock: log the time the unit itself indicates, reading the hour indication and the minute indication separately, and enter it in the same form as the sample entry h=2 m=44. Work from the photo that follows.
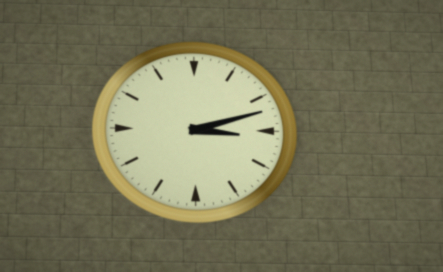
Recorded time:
h=3 m=12
